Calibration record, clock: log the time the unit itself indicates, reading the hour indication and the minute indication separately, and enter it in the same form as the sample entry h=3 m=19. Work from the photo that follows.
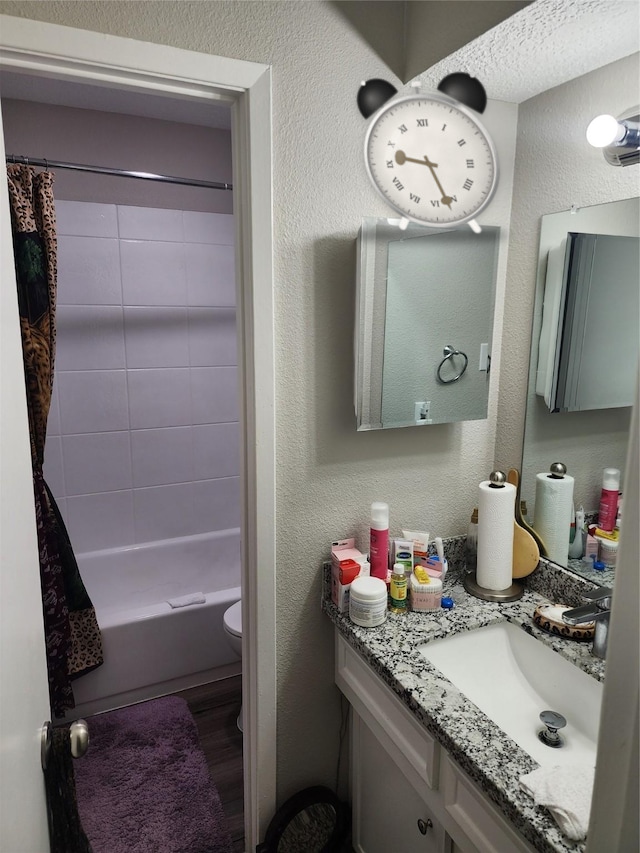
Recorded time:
h=9 m=27
